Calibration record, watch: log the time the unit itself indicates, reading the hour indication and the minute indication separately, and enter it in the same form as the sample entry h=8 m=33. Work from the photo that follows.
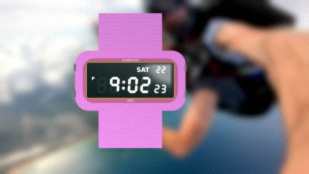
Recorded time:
h=9 m=2
